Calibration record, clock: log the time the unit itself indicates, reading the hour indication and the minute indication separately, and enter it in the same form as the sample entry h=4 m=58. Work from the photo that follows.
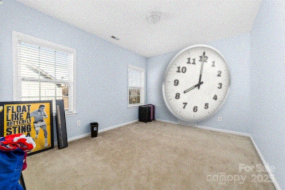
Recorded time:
h=8 m=0
